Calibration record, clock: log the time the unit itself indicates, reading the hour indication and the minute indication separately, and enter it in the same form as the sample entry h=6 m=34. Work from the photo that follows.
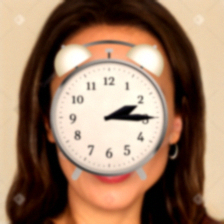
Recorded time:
h=2 m=15
